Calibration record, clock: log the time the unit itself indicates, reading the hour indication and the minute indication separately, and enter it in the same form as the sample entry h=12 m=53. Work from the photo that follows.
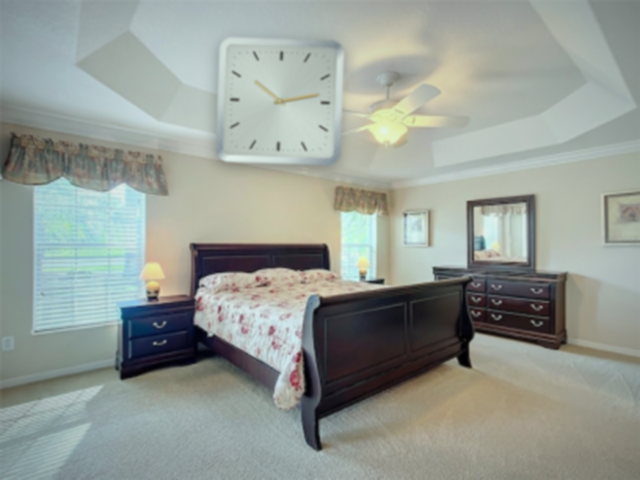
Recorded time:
h=10 m=13
